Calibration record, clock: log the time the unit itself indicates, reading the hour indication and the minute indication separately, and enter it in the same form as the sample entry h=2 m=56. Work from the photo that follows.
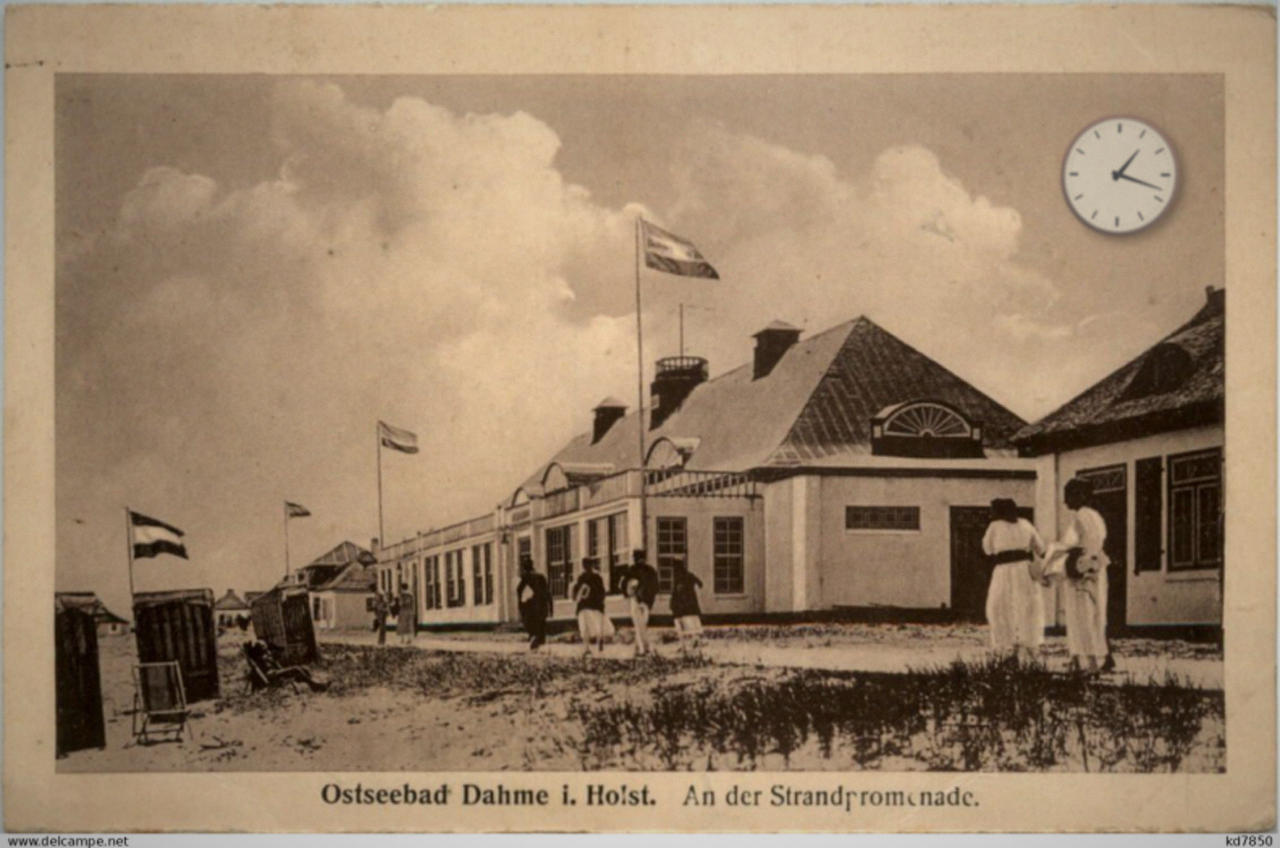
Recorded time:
h=1 m=18
